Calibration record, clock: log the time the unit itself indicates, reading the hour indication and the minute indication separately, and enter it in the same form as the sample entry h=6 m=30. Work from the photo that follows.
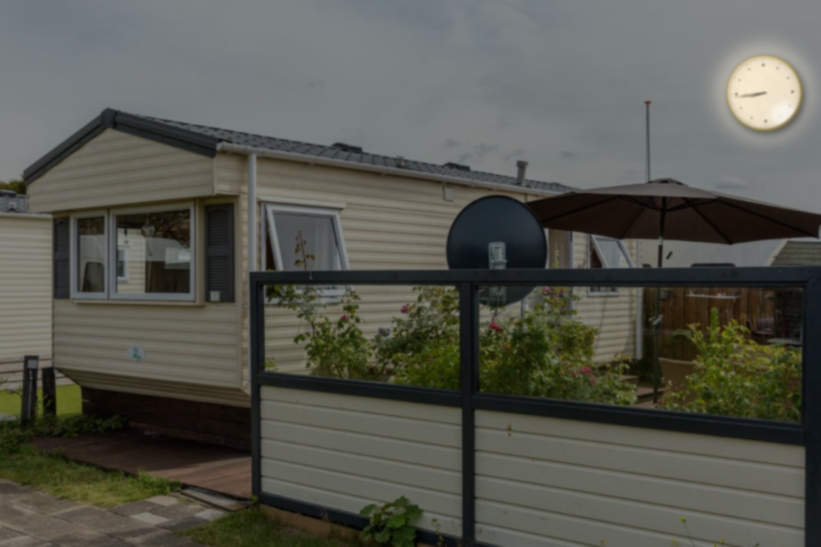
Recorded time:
h=8 m=44
